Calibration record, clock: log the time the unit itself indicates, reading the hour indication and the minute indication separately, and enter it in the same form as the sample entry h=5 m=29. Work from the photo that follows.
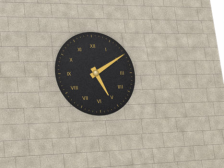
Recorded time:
h=5 m=10
